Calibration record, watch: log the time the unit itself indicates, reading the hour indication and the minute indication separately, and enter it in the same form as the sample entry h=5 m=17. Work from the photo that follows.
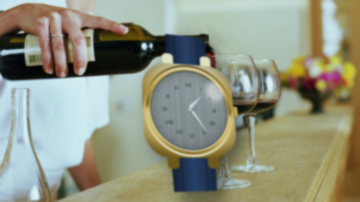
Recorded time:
h=1 m=24
